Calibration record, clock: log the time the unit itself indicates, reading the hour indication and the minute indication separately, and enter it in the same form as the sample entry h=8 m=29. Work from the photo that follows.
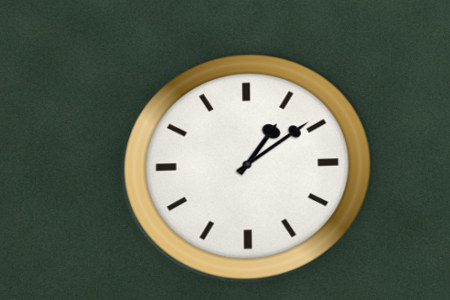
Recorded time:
h=1 m=9
